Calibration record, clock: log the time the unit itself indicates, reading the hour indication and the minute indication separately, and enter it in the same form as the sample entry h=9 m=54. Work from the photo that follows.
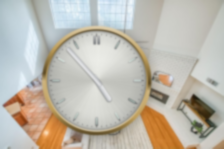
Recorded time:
h=4 m=53
